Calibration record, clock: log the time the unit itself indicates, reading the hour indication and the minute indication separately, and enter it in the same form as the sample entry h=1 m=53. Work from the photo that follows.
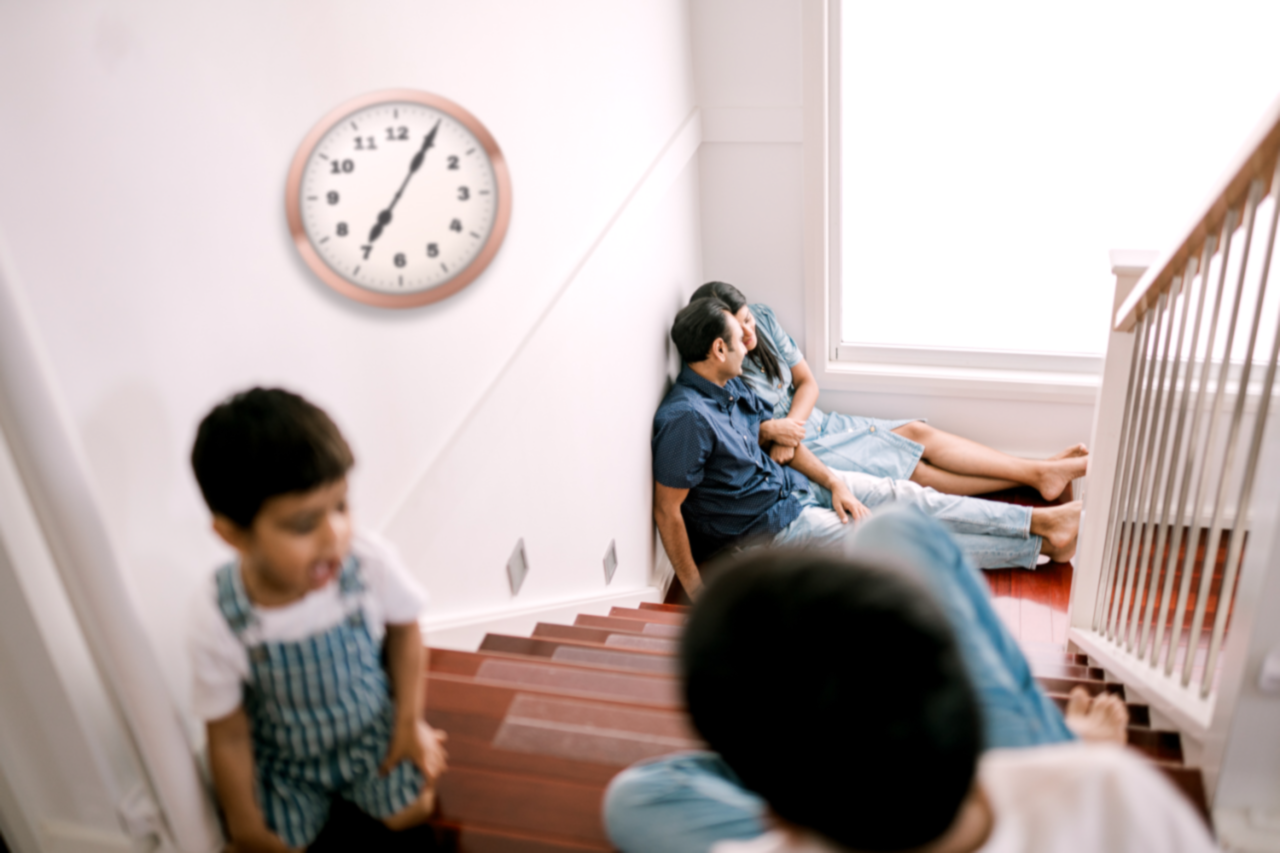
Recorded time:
h=7 m=5
